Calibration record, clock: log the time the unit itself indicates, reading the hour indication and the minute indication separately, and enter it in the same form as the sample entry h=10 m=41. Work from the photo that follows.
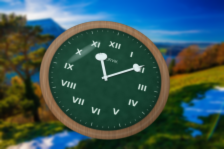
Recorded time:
h=11 m=9
